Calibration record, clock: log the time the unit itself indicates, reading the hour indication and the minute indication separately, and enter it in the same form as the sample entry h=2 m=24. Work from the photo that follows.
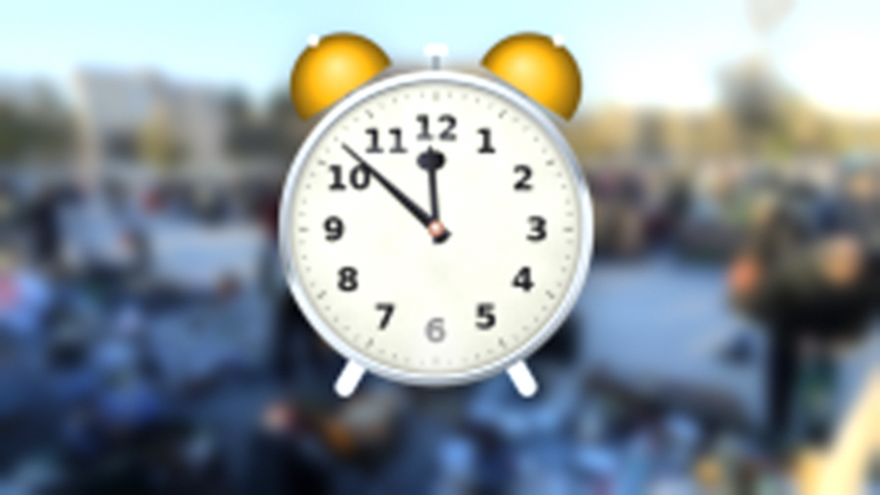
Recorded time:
h=11 m=52
